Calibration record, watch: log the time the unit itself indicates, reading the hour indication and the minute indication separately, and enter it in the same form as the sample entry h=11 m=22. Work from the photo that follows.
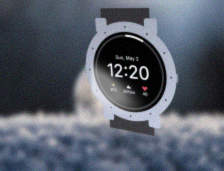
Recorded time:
h=12 m=20
